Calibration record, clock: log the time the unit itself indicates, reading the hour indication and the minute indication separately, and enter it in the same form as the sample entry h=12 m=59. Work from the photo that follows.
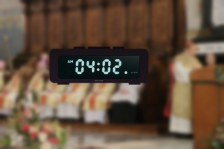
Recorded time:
h=4 m=2
